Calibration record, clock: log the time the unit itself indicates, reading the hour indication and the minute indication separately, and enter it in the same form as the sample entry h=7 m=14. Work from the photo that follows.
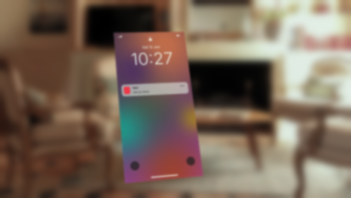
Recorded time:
h=10 m=27
